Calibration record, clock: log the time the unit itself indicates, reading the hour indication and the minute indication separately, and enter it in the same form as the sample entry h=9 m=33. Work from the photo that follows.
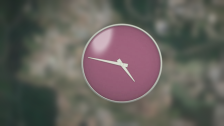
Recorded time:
h=4 m=47
